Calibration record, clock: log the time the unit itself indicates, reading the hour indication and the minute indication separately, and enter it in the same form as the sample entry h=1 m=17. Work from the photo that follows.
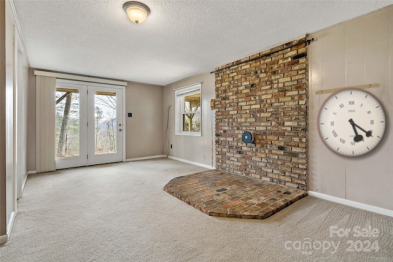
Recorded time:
h=5 m=21
